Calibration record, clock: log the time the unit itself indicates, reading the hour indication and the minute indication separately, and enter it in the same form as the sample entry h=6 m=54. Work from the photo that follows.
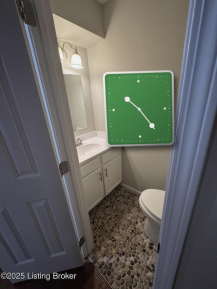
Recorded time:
h=10 m=24
